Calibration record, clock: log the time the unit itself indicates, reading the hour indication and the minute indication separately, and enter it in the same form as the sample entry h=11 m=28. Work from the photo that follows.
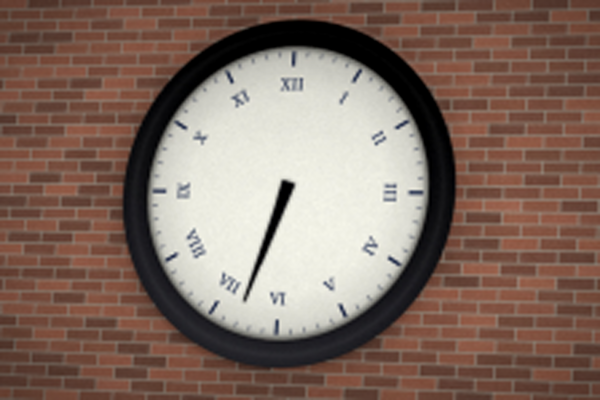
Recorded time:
h=6 m=33
